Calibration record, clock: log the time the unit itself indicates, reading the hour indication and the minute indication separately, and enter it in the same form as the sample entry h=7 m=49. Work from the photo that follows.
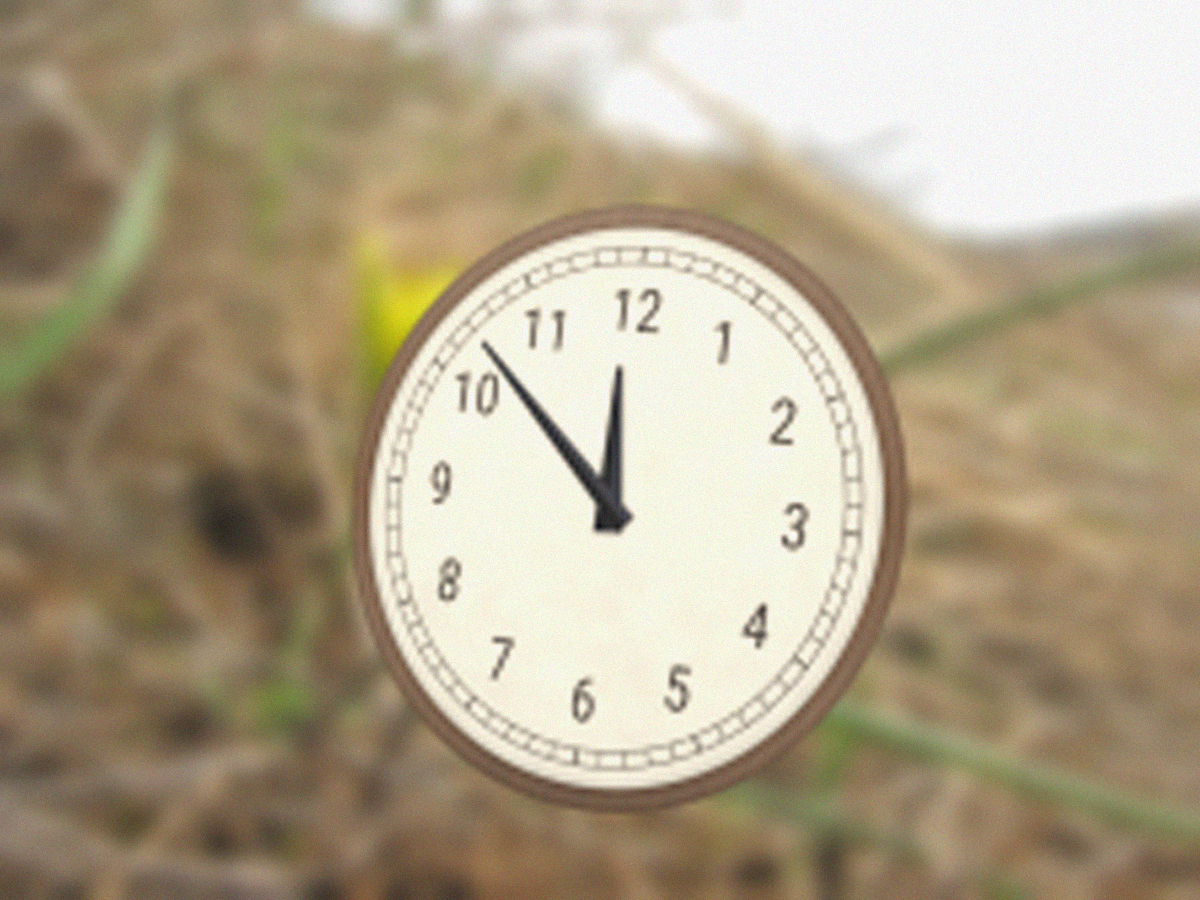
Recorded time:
h=11 m=52
